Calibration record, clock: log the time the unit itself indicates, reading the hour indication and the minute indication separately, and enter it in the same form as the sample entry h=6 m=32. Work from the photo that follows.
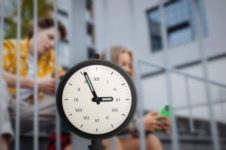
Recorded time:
h=2 m=56
